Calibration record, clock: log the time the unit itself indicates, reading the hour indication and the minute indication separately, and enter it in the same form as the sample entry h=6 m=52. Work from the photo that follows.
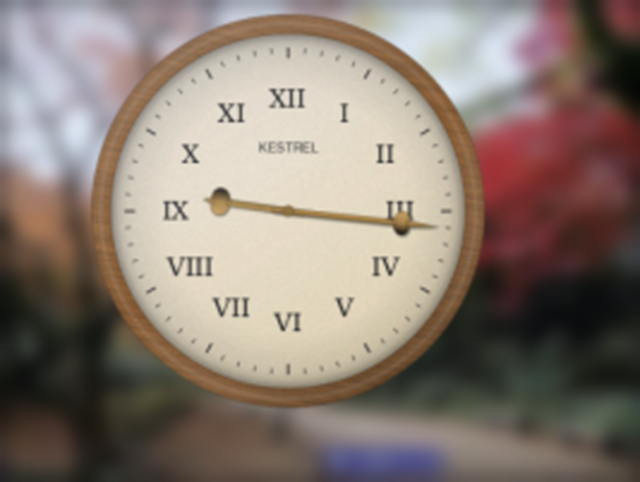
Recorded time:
h=9 m=16
